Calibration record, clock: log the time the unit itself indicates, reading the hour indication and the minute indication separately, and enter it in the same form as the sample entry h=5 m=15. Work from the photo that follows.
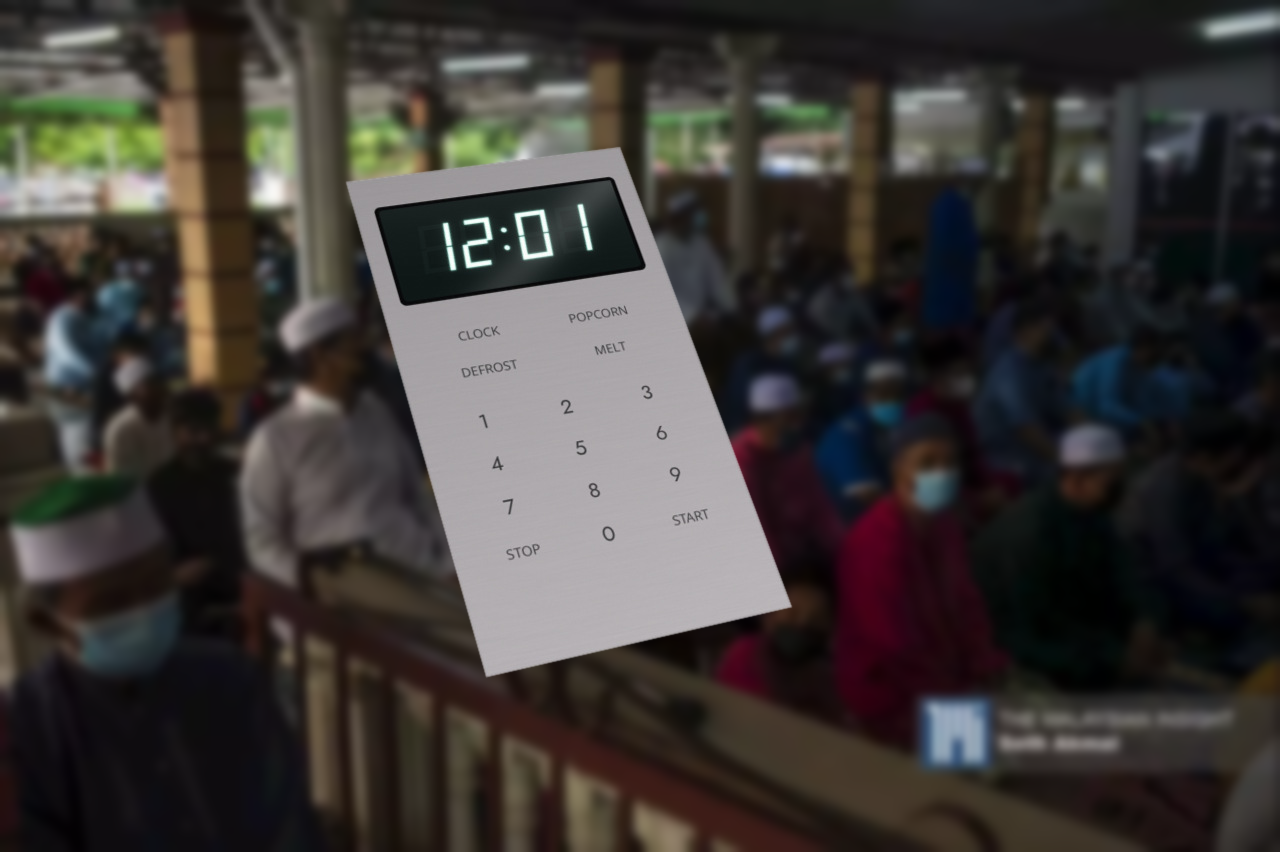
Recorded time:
h=12 m=1
